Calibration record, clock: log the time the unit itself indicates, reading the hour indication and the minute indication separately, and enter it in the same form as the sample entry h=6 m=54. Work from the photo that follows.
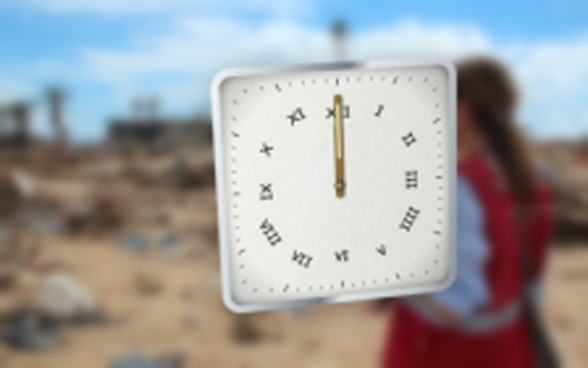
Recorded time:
h=12 m=0
